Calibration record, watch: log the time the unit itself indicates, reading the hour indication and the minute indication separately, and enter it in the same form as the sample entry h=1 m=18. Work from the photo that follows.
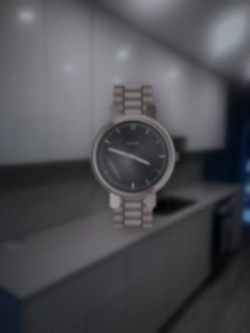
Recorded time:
h=3 m=48
